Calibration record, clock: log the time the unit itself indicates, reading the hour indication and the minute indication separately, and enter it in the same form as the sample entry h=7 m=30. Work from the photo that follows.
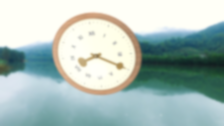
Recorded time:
h=8 m=20
